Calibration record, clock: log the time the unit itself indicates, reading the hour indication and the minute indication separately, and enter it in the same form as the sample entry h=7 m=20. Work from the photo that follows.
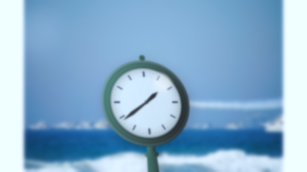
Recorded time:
h=1 m=39
